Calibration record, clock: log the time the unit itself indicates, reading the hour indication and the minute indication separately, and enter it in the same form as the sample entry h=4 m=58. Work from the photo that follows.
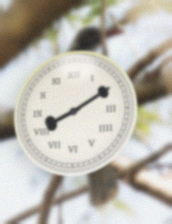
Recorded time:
h=8 m=10
